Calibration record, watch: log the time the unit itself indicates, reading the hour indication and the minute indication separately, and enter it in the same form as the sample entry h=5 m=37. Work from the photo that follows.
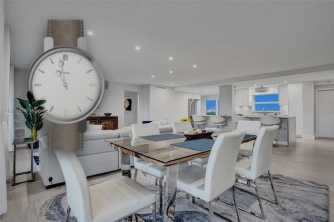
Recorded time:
h=10 m=58
